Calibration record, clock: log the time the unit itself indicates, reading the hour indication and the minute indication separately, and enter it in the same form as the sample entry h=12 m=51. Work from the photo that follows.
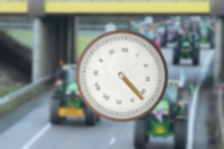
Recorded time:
h=4 m=22
